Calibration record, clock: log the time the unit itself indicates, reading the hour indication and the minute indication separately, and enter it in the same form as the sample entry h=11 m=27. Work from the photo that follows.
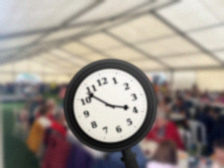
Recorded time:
h=3 m=53
